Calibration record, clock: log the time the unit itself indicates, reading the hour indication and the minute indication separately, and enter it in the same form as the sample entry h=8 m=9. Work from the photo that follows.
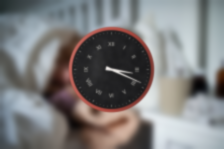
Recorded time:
h=3 m=19
